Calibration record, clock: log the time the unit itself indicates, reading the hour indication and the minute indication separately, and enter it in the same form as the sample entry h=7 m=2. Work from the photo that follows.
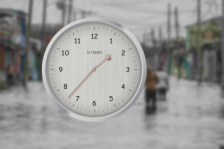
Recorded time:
h=1 m=37
